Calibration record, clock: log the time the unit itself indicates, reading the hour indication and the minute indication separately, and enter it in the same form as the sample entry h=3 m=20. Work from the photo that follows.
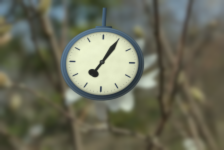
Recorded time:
h=7 m=5
